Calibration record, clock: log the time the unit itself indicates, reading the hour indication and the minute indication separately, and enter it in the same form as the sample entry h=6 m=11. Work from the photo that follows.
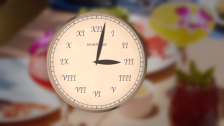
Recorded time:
h=3 m=2
